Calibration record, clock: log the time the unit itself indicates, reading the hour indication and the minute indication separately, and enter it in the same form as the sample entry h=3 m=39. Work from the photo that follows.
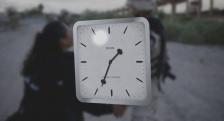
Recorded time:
h=1 m=34
